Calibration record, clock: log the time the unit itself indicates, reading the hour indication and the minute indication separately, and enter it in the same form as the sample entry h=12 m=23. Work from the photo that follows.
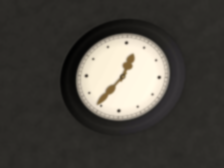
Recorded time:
h=12 m=36
